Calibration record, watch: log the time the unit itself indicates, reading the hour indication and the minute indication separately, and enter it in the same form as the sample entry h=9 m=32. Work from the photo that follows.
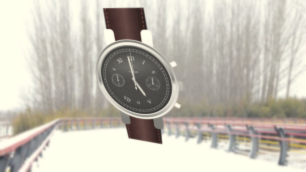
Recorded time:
h=4 m=59
